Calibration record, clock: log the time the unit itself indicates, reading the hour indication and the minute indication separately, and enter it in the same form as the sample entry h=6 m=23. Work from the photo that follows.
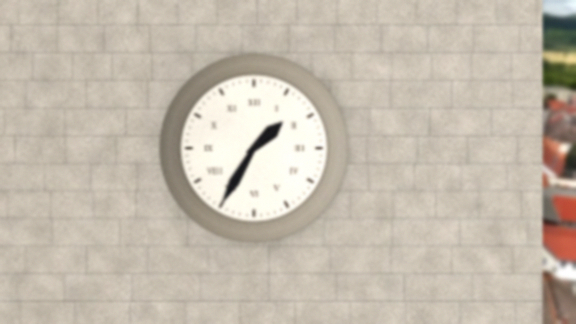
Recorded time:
h=1 m=35
